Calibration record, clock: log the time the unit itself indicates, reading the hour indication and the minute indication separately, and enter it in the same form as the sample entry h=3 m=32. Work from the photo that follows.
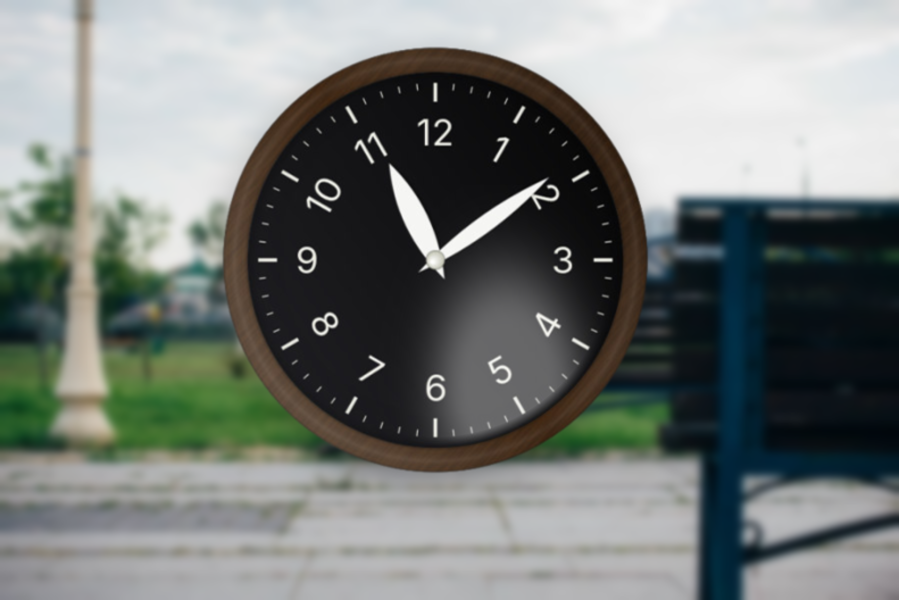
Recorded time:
h=11 m=9
